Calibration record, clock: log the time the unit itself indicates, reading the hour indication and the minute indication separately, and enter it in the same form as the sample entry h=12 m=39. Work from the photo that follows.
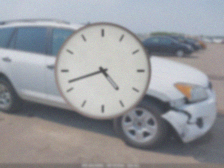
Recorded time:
h=4 m=42
